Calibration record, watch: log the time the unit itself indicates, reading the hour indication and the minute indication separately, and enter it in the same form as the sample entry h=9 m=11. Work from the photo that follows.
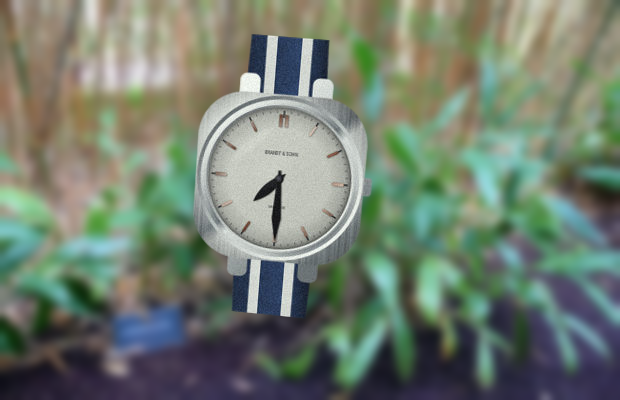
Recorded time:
h=7 m=30
